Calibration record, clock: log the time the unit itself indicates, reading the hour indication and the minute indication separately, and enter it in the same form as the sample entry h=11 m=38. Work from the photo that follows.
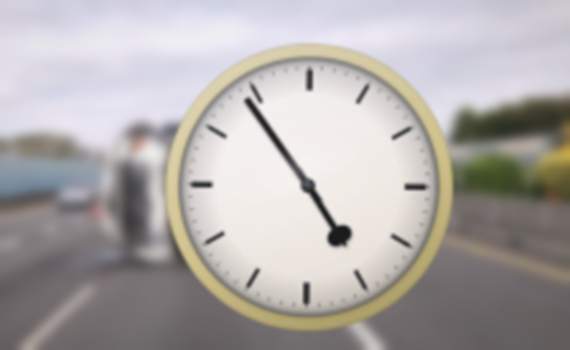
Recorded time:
h=4 m=54
